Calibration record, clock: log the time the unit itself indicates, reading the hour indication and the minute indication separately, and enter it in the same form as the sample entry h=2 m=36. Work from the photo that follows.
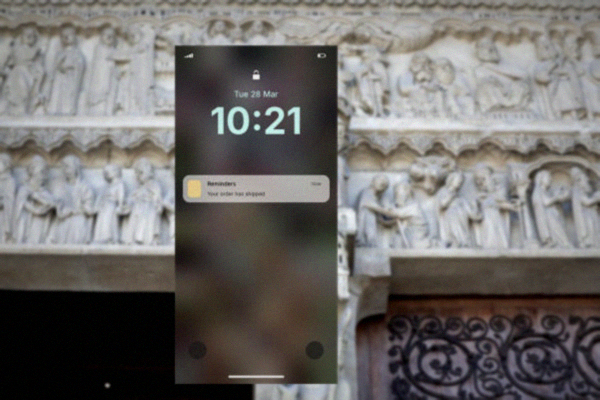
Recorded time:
h=10 m=21
